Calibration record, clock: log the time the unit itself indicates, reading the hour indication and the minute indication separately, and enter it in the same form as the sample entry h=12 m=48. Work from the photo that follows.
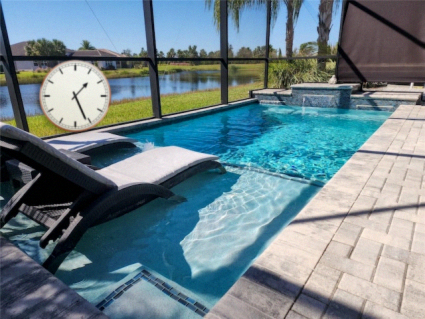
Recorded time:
h=1 m=26
